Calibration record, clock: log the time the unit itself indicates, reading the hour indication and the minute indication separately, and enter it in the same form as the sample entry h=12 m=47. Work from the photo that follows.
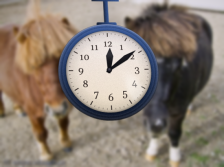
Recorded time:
h=12 m=9
